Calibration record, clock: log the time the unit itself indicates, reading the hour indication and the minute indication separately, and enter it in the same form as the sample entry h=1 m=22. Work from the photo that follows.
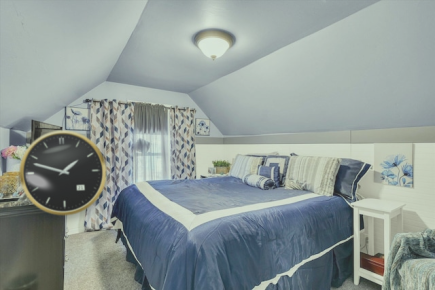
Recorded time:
h=1 m=48
